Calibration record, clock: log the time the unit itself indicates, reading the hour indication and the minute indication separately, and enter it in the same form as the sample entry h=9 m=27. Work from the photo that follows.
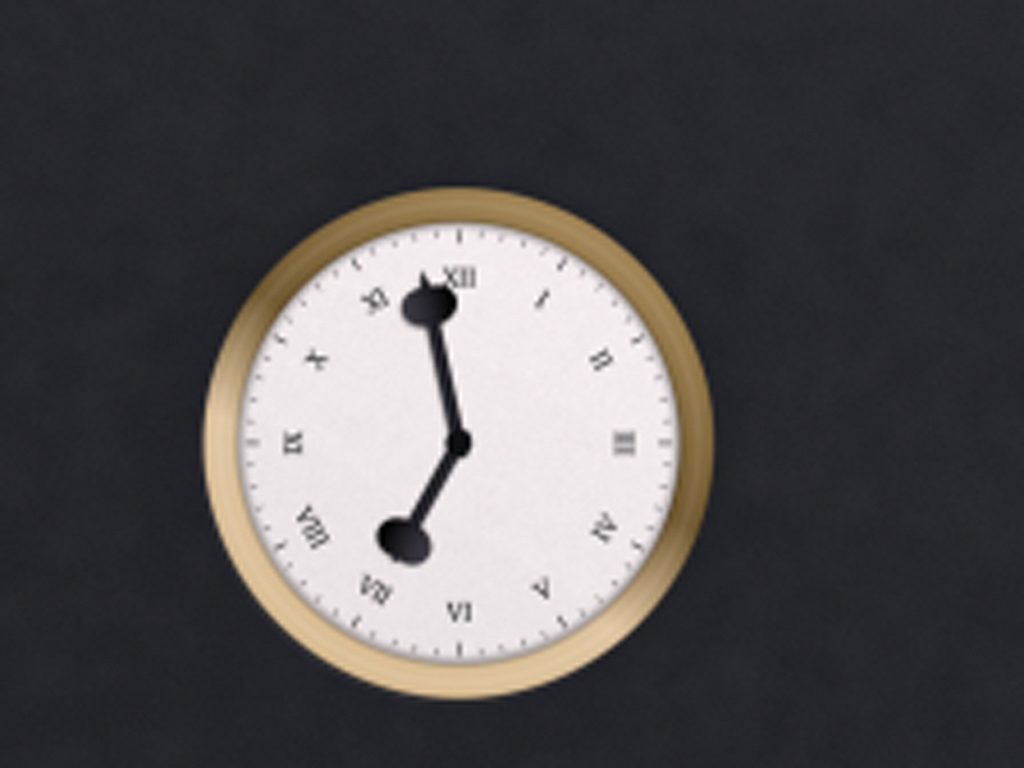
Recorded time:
h=6 m=58
